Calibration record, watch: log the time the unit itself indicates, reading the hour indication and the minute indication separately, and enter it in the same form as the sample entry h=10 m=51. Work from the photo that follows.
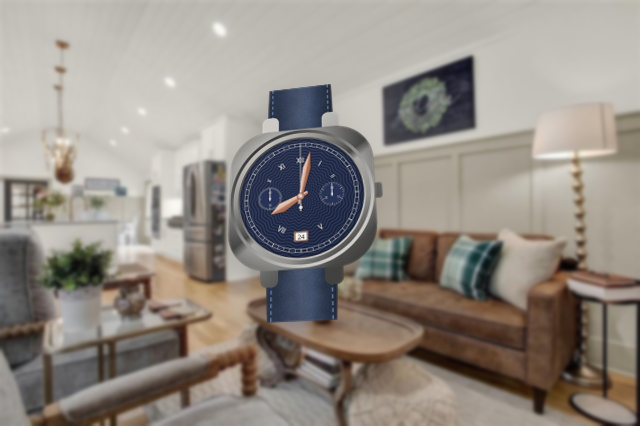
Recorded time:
h=8 m=2
